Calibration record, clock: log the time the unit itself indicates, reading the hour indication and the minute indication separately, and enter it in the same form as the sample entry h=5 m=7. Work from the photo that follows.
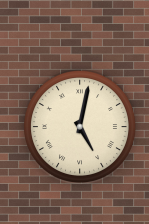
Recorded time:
h=5 m=2
